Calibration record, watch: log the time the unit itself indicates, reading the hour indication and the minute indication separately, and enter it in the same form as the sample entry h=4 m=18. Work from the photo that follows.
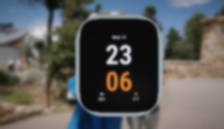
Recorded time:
h=23 m=6
